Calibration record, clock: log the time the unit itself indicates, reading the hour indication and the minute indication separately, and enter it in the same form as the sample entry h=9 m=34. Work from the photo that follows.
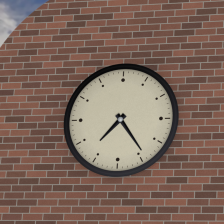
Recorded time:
h=7 m=24
